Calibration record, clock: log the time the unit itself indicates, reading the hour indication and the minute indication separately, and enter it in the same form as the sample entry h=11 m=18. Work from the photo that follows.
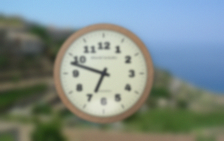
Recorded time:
h=6 m=48
